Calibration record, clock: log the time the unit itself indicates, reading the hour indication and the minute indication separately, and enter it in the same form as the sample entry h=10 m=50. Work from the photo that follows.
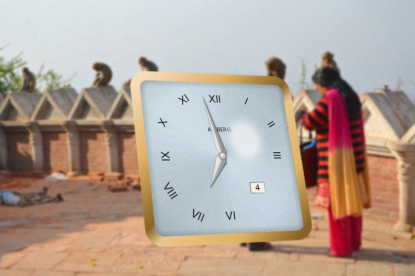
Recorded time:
h=6 m=58
